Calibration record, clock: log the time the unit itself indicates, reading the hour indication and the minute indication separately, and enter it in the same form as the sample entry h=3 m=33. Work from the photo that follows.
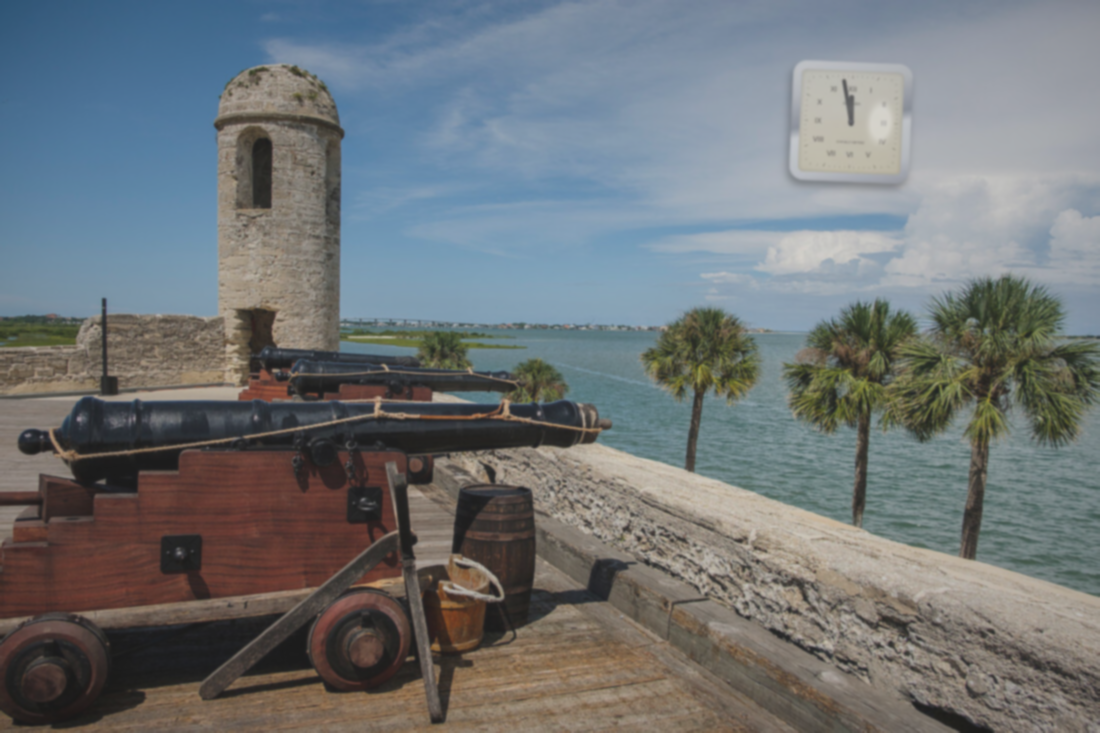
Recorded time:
h=11 m=58
